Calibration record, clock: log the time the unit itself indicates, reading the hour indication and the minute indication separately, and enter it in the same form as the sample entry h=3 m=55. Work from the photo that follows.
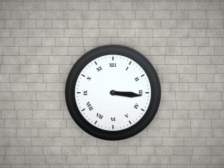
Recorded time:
h=3 m=16
